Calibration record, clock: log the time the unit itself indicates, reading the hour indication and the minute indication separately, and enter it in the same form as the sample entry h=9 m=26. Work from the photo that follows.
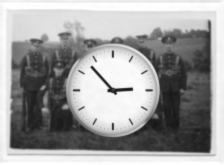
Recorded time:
h=2 m=53
